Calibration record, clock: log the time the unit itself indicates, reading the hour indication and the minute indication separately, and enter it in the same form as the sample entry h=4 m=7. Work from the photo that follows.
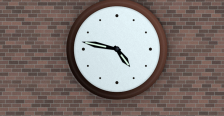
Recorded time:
h=4 m=47
